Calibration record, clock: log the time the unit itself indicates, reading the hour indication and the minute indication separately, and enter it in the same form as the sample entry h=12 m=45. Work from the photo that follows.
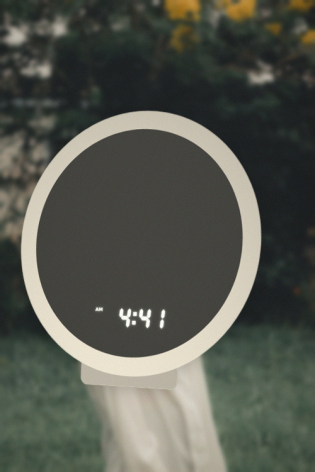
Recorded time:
h=4 m=41
